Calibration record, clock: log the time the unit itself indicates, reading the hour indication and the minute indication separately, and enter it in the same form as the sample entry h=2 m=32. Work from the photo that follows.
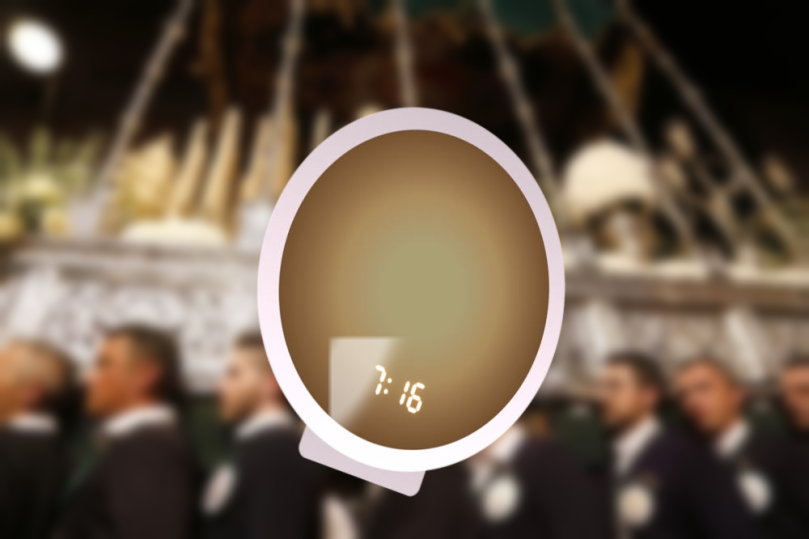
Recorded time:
h=7 m=16
